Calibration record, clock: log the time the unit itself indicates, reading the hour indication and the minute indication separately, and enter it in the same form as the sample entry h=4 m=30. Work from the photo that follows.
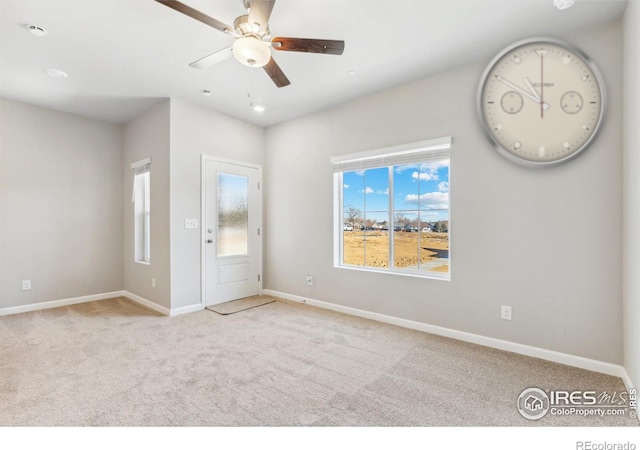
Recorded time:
h=10 m=50
